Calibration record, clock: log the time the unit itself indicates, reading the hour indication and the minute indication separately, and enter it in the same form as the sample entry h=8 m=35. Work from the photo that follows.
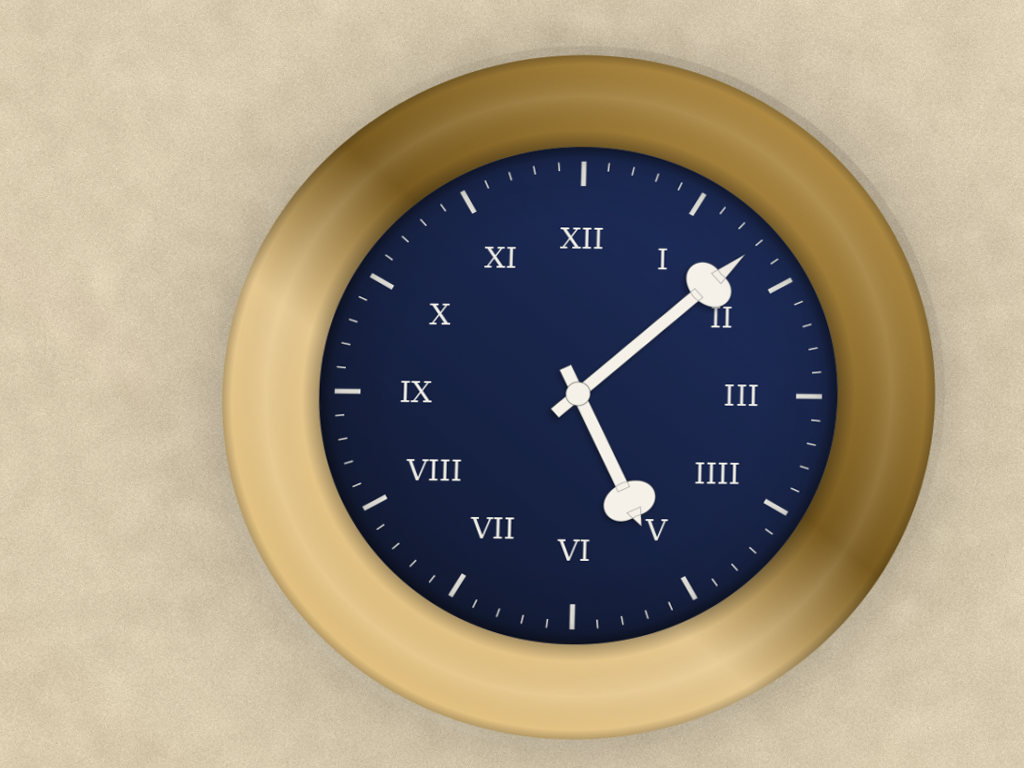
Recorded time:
h=5 m=8
